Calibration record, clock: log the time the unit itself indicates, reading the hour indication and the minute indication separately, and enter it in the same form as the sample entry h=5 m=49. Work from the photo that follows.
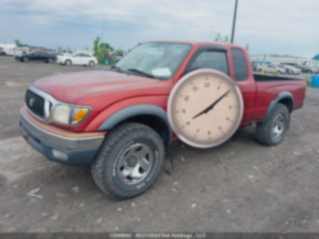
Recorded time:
h=8 m=9
